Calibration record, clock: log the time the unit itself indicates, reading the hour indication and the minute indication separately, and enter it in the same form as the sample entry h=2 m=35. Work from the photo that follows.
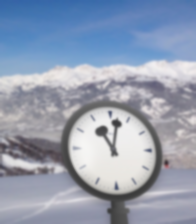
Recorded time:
h=11 m=2
